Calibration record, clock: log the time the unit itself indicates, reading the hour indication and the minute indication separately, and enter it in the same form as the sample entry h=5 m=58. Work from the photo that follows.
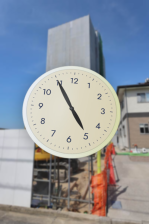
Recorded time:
h=4 m=55
